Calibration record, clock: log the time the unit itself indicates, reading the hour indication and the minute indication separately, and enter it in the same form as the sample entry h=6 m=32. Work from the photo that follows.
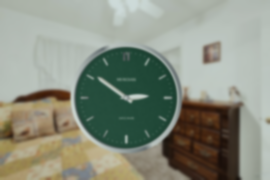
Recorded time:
h=2 m=51
